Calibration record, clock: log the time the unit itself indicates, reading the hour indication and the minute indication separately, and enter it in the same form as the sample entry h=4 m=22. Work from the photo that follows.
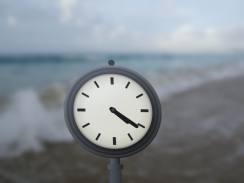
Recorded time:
h=4 m=21
